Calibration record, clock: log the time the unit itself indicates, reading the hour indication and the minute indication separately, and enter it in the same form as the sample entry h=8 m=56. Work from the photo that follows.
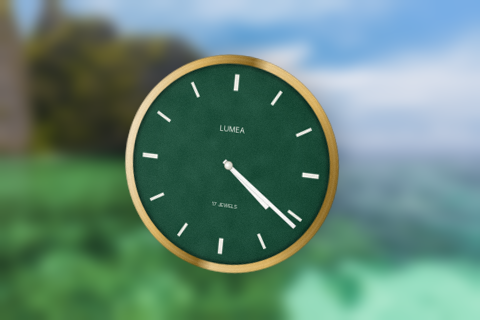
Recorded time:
h=4 m=21
